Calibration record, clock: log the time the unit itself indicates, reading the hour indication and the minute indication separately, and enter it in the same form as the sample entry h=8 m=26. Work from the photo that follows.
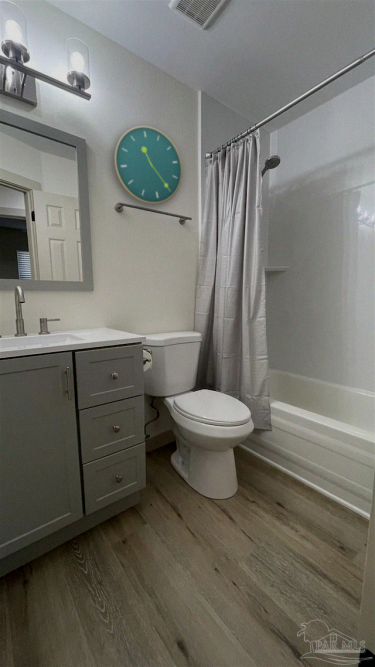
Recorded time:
h=11 m=25
